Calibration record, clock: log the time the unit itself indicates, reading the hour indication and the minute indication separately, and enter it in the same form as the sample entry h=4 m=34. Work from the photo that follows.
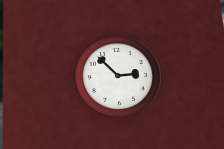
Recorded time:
h=2 m=53
